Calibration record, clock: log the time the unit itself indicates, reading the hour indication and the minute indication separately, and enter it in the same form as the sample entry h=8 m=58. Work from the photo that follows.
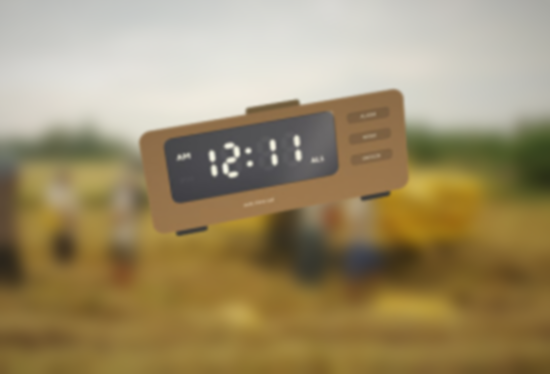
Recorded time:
h=12 m=11
